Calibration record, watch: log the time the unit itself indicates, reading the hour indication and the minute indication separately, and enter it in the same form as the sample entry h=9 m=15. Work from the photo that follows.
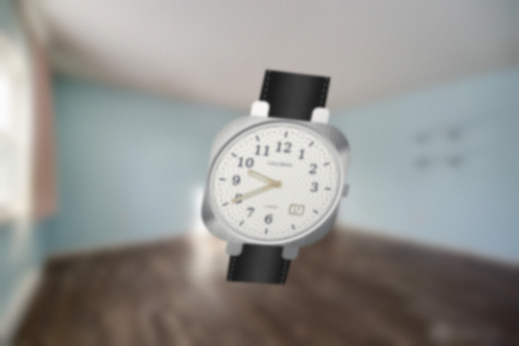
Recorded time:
h=9 m=40
